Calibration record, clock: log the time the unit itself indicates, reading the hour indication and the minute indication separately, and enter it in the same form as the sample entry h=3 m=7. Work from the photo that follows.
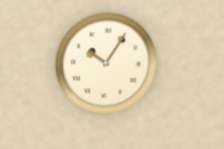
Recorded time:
h=10 m=5
